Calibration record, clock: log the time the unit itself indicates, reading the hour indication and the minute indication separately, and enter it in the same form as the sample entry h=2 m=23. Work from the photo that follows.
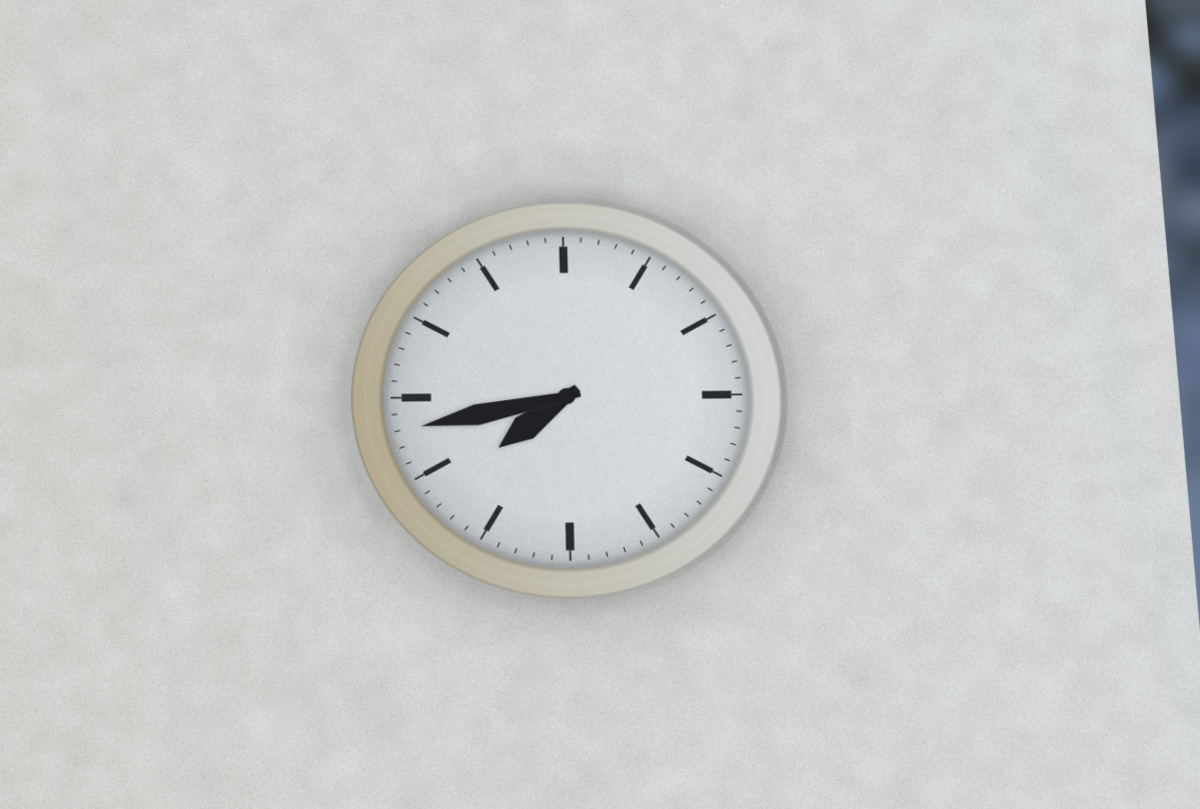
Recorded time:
h=7 m=43
